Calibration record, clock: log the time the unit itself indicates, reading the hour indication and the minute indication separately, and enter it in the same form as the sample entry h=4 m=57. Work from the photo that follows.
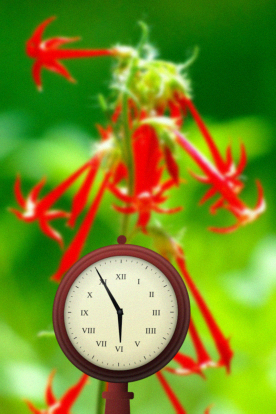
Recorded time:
h=5 m=55
